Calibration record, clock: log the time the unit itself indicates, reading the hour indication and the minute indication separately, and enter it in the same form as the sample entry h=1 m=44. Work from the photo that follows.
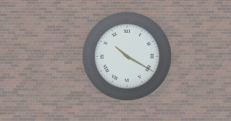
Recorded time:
h=10 m=20
